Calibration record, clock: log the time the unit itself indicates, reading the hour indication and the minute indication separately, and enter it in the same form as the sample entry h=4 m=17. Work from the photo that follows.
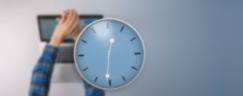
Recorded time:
h=12 m=31
